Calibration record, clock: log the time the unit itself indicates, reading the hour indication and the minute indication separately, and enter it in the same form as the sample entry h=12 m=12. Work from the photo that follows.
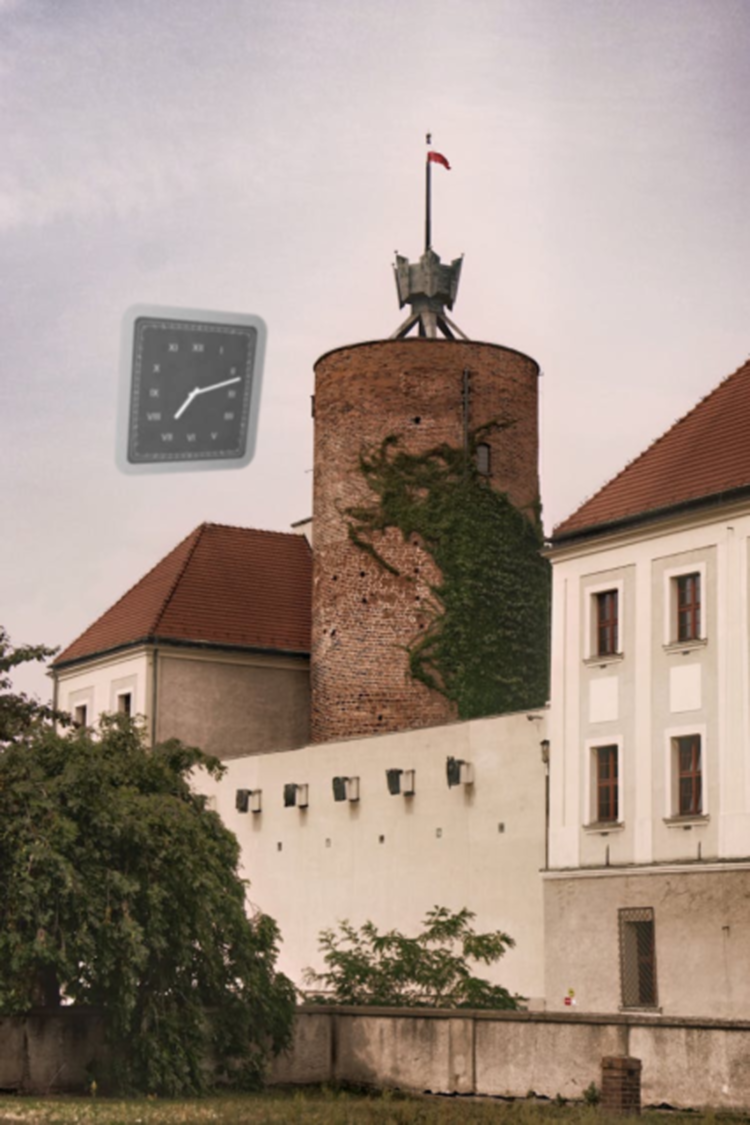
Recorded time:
h=7 m=12
